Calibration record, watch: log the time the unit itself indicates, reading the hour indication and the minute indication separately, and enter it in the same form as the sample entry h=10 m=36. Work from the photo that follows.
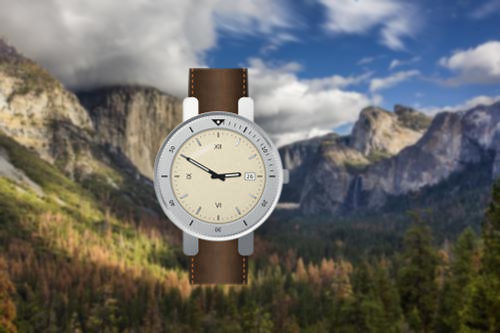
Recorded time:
h=2 m=50
